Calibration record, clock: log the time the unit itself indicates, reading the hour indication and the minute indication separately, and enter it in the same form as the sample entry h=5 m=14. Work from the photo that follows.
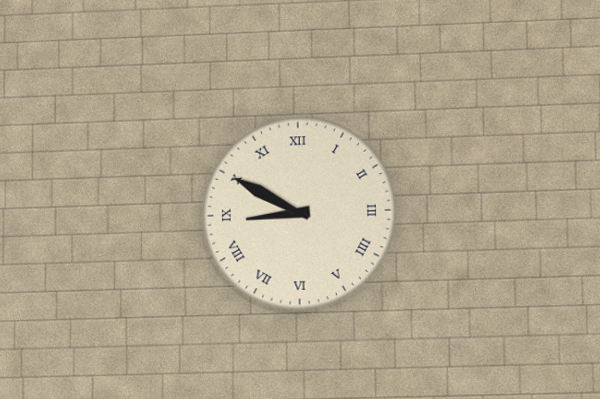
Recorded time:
h=8 m=50
